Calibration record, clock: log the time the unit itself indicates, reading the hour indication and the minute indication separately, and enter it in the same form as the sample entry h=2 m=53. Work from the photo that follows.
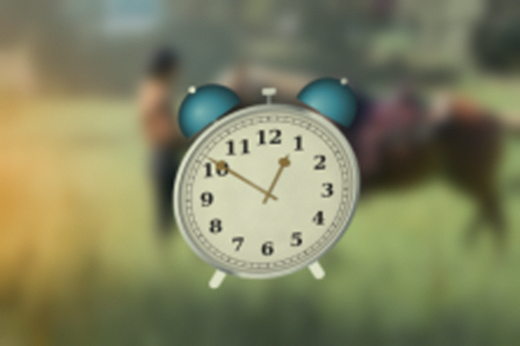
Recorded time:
h=12 m=51
